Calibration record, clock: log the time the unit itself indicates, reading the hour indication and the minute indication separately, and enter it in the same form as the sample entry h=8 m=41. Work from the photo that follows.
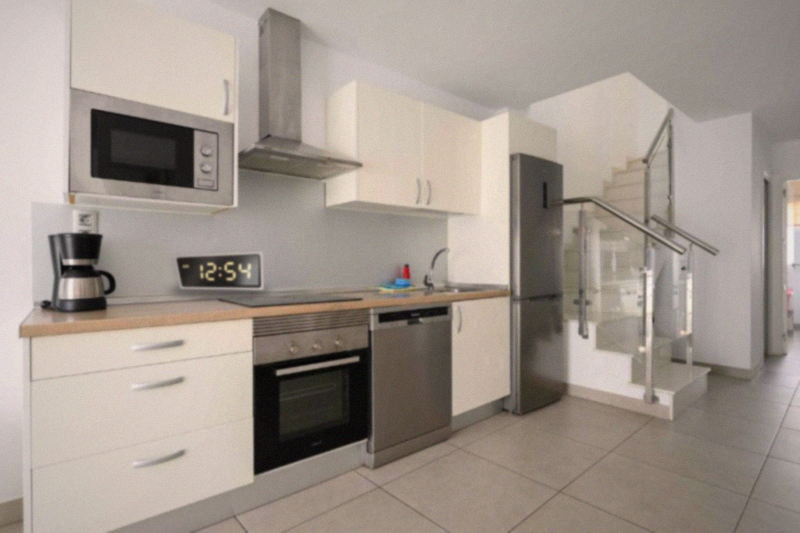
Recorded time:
h=12 m=54
